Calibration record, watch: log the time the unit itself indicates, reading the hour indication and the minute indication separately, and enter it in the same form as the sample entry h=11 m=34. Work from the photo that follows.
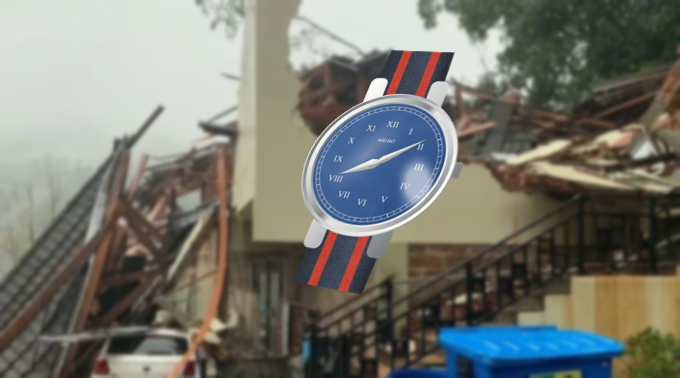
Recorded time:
h=8 m=9
